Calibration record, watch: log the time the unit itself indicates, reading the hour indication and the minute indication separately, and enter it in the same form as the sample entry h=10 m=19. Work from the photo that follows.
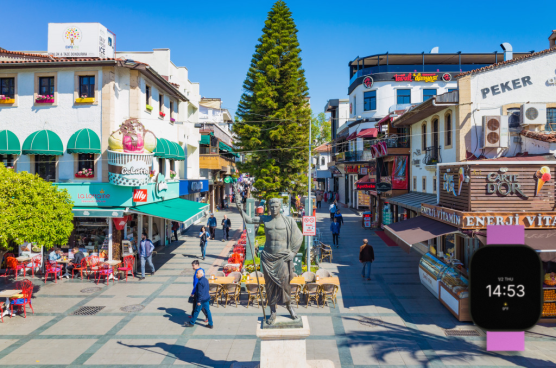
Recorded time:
h=14 m=53
